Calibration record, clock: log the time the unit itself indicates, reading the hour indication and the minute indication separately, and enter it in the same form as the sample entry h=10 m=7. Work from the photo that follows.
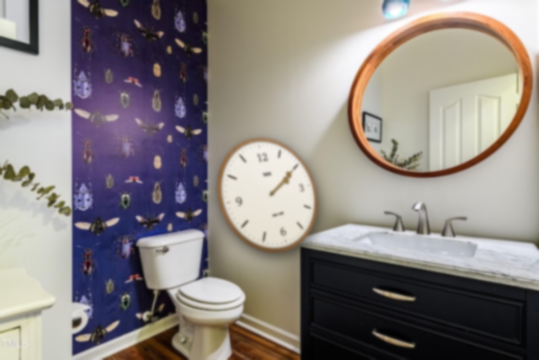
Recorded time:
h=2 m=10
